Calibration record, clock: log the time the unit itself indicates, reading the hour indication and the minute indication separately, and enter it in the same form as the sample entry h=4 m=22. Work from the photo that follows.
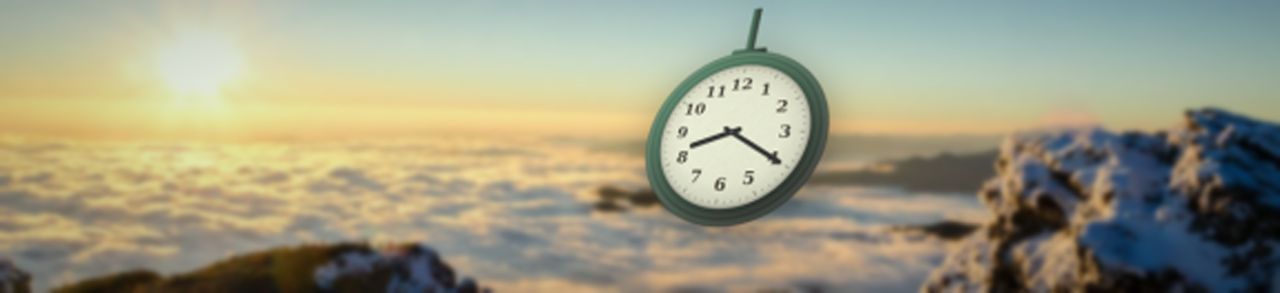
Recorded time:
h=8 m=20
